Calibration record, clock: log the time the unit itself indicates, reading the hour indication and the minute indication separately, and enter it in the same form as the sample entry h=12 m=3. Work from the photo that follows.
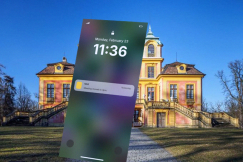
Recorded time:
h=11 m=36
